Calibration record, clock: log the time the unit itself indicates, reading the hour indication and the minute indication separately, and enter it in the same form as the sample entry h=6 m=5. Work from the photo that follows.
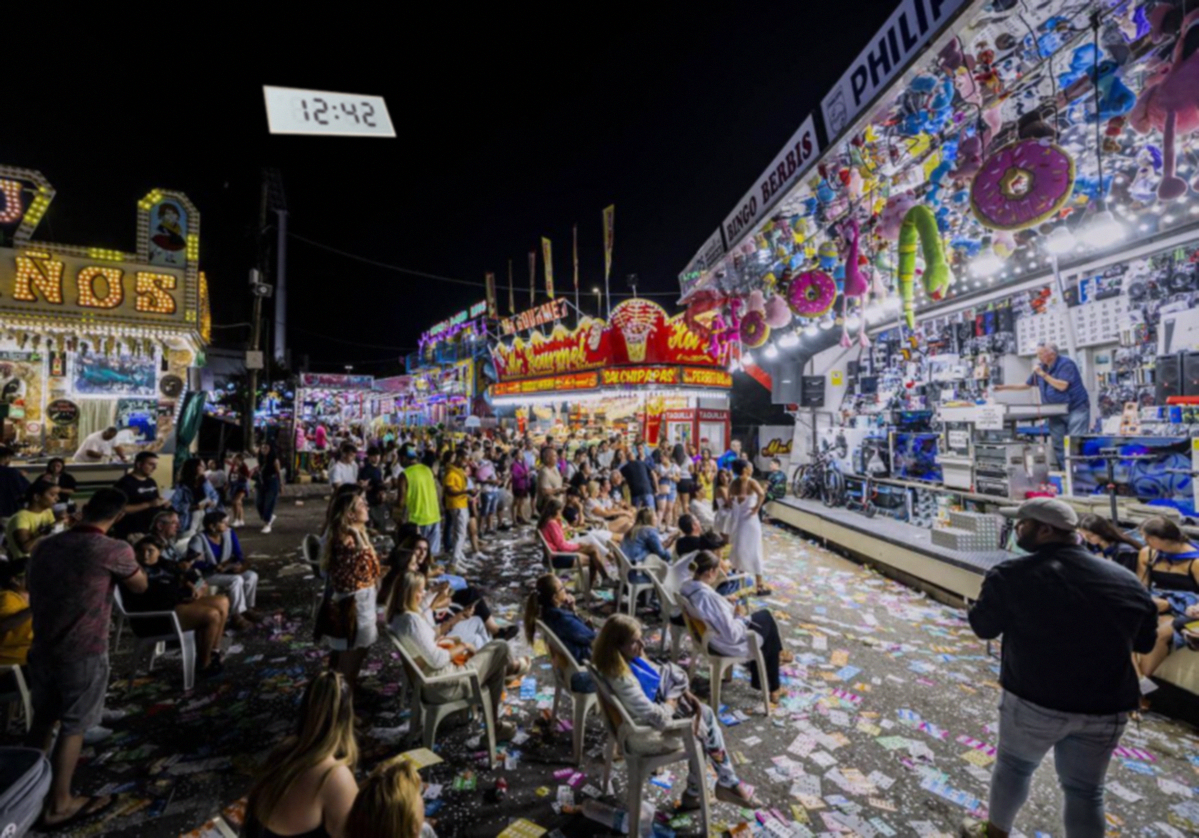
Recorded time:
h=12 m=42
